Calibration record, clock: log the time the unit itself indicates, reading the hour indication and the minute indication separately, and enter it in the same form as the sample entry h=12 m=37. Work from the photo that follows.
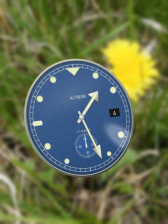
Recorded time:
h=1 m=27
